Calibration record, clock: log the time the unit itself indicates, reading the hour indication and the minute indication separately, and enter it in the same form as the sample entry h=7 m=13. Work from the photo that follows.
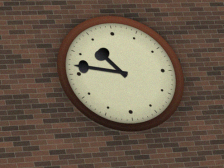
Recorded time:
h=10 m=47
